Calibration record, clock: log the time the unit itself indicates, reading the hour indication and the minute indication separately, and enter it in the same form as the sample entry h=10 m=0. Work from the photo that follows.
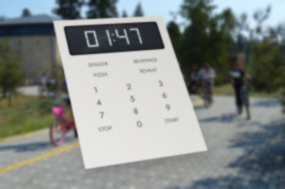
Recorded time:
h=1 m=47
